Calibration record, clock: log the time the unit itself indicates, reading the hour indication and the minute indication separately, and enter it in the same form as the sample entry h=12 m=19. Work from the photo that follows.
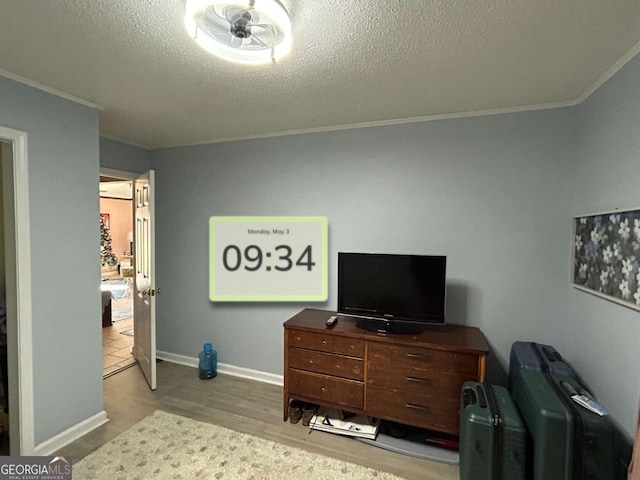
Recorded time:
h=9 m=34
